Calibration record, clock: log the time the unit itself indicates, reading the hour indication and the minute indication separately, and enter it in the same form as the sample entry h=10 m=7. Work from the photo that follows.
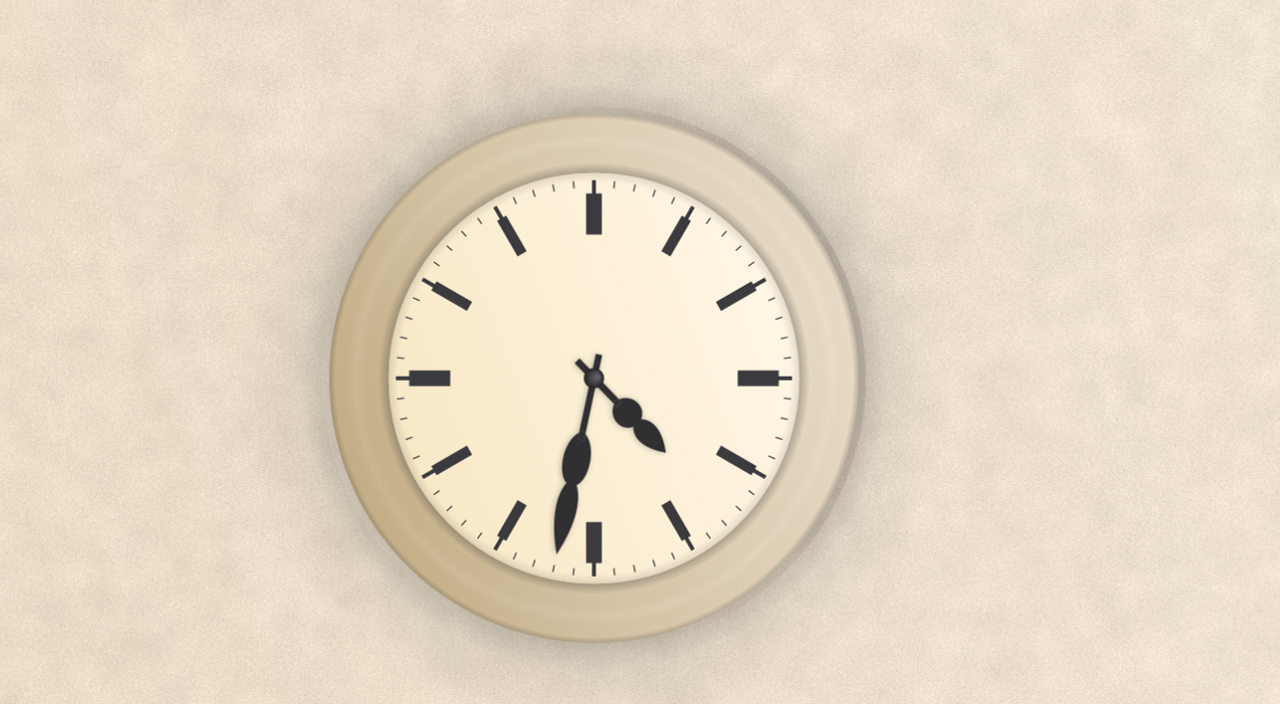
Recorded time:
h=4 m=32
